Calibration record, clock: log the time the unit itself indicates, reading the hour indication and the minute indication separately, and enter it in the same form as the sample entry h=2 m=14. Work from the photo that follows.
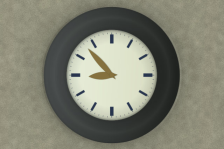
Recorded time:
h=8 m=53
